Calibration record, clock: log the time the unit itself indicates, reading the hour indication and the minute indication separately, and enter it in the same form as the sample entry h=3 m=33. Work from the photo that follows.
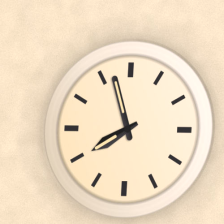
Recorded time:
h=7 m=57
